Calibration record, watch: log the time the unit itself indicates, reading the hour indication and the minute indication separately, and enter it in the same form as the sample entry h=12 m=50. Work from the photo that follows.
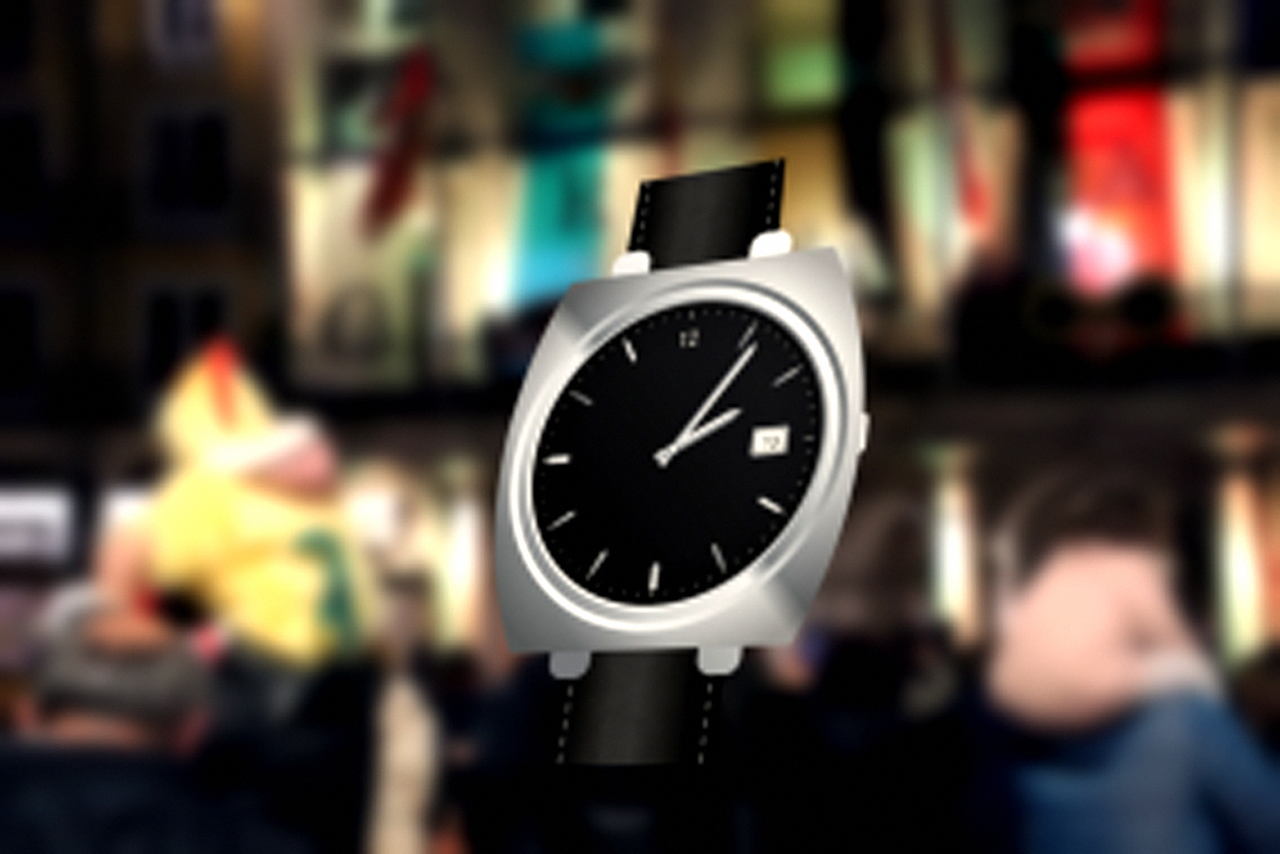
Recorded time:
h=2 m=6
